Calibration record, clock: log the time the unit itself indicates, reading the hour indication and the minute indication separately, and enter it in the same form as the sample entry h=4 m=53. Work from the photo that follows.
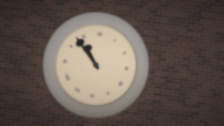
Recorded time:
h=10 m=53
